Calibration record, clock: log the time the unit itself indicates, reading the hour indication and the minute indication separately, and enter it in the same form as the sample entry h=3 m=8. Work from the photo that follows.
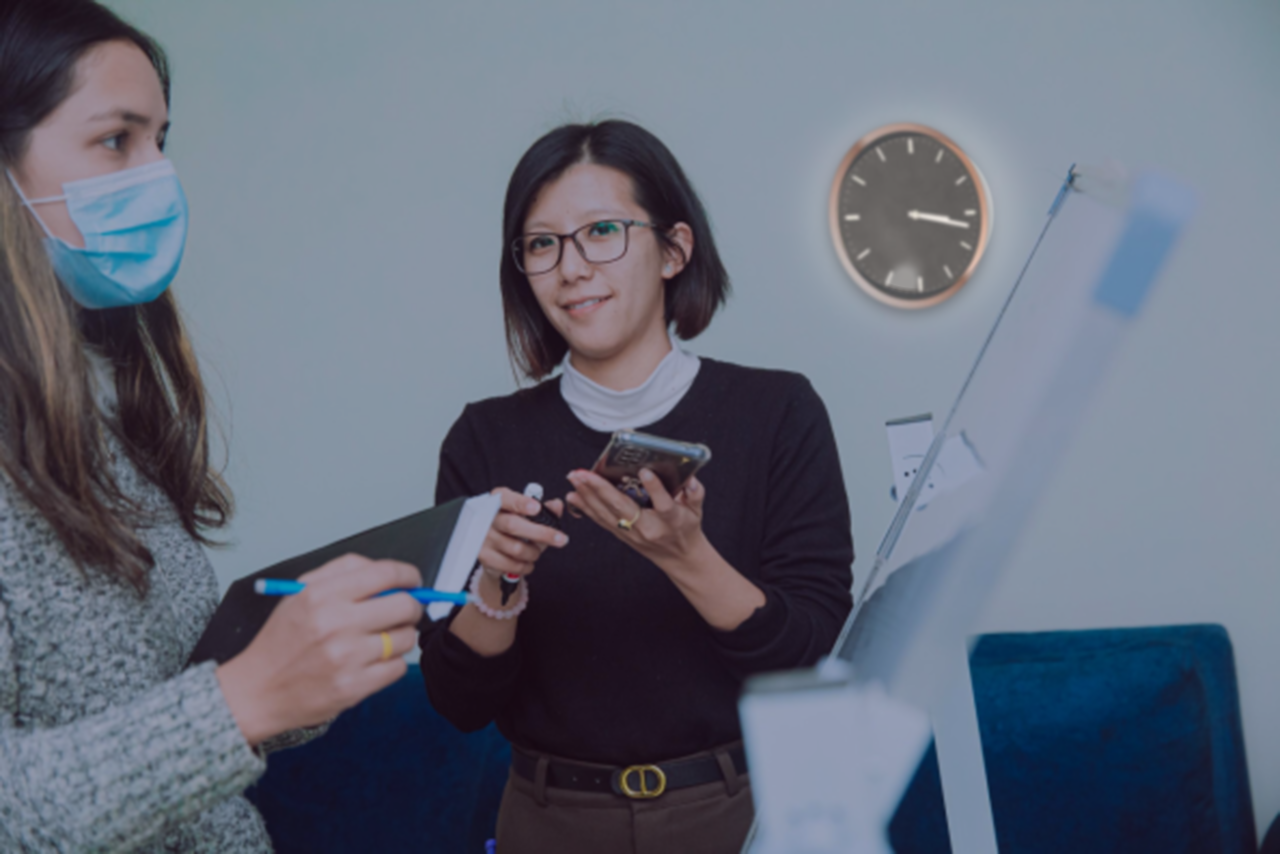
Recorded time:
h=3 m=17
